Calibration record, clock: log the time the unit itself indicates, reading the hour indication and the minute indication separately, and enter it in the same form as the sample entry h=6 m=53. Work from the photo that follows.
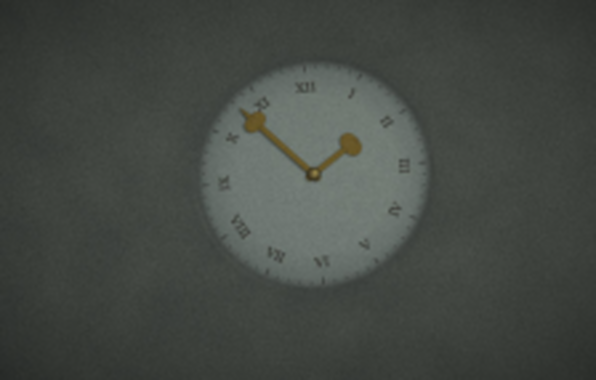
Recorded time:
h=1 m=53
